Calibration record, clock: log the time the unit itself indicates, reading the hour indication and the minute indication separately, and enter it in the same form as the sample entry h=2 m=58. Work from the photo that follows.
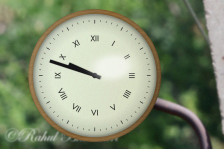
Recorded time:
h=9 m=48
